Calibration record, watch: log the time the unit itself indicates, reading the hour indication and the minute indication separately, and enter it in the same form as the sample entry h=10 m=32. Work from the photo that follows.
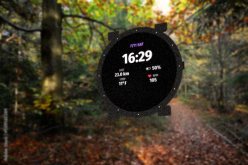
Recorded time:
h=16 m=29
